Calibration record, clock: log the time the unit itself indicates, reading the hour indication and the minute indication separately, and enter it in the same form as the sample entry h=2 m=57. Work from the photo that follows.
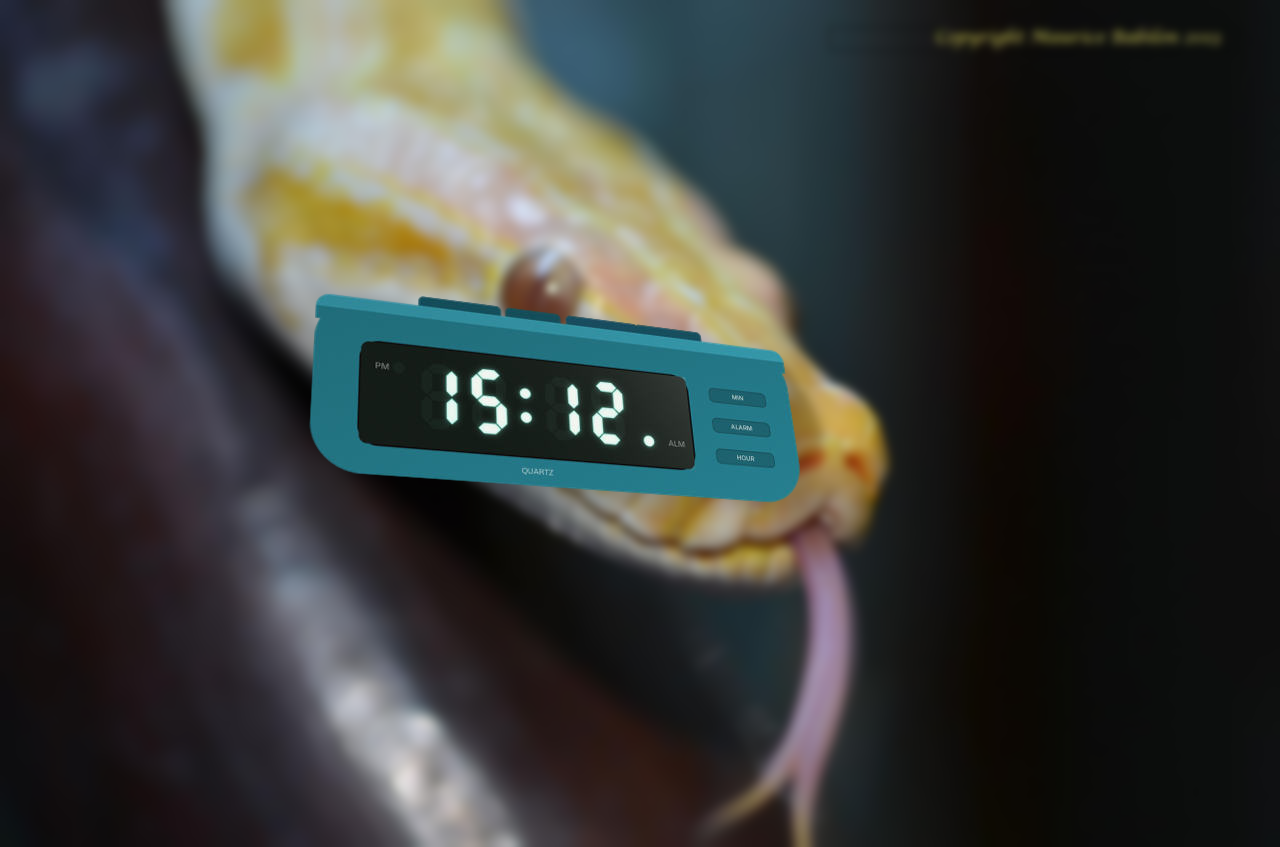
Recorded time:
h=15 m=12
